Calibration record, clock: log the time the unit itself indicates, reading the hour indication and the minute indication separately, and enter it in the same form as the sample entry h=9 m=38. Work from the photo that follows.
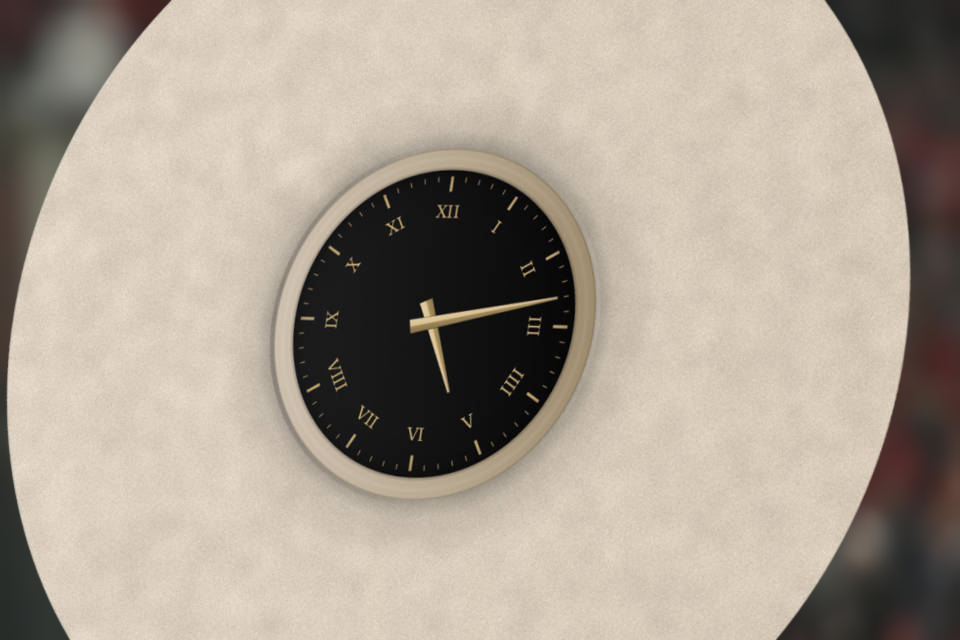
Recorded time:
h=5 m=13
